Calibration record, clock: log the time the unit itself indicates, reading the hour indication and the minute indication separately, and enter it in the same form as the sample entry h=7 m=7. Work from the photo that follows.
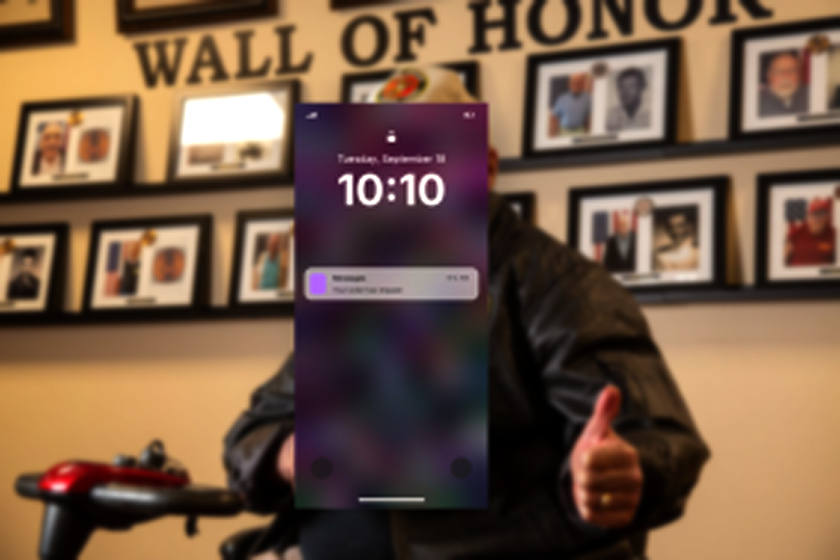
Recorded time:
h=10 m=10
